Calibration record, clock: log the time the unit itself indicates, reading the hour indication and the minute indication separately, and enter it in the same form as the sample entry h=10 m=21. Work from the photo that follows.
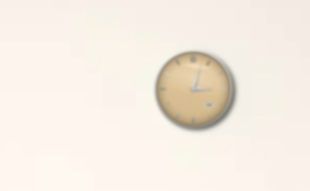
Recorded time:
h=3 m=3
